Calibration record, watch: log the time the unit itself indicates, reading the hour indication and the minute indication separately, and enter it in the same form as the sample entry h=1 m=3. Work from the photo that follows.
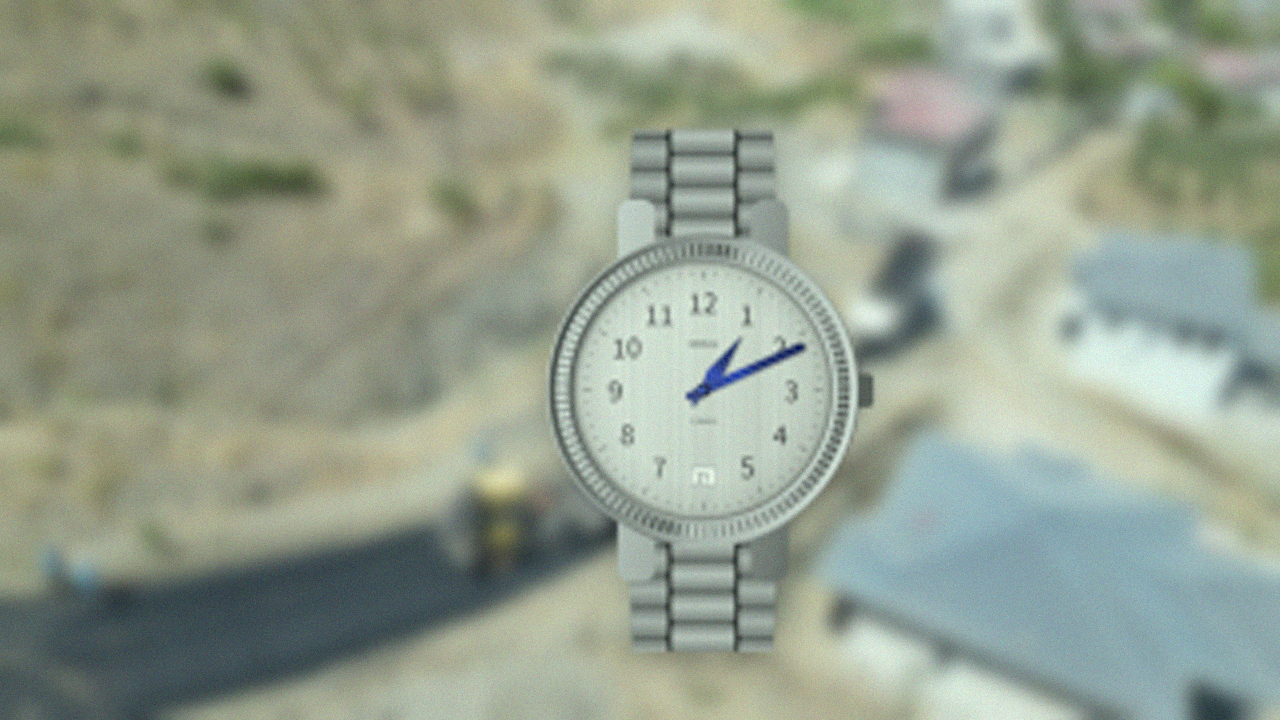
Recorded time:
h=1 m=11
